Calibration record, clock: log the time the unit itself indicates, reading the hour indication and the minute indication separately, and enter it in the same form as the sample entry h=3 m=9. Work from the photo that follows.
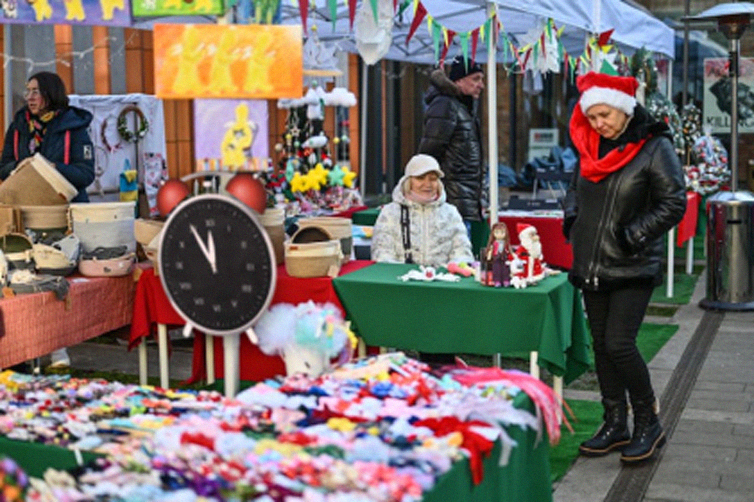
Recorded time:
h=11 m=55
